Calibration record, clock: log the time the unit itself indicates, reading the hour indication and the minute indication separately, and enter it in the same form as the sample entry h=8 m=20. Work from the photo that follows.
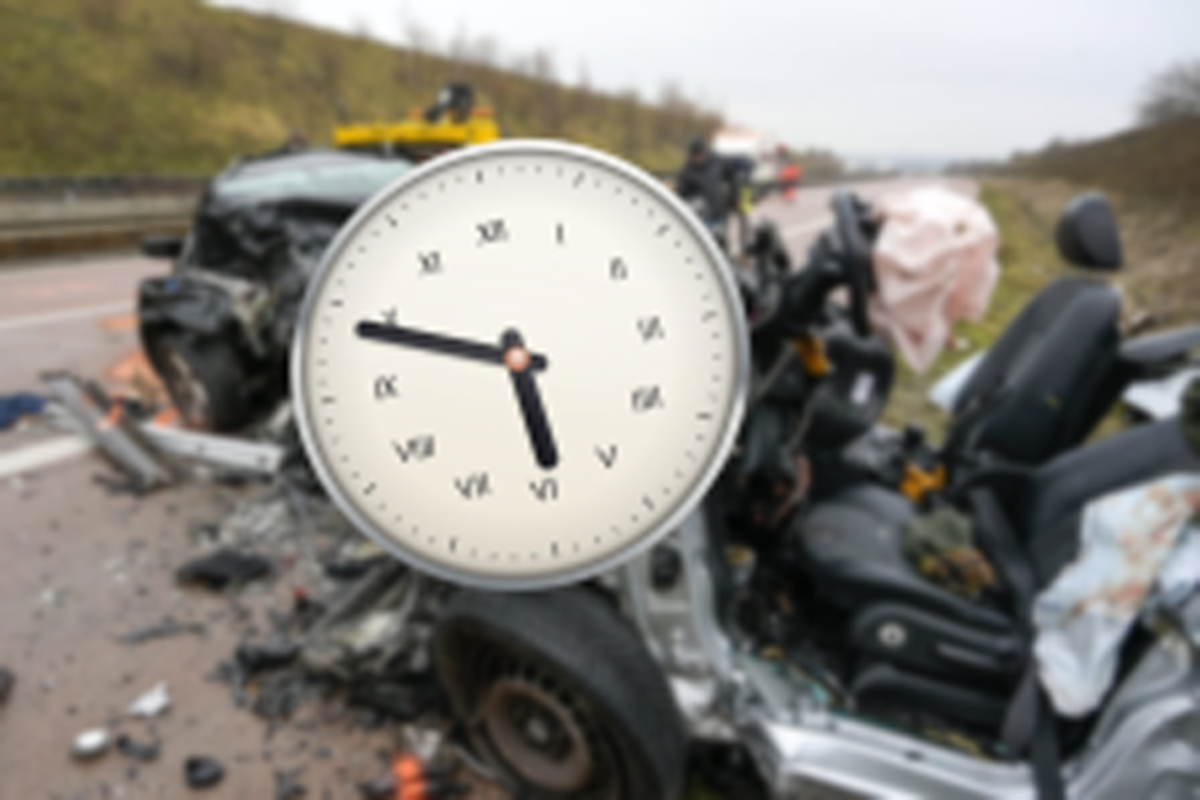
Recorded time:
h=5 m=49
